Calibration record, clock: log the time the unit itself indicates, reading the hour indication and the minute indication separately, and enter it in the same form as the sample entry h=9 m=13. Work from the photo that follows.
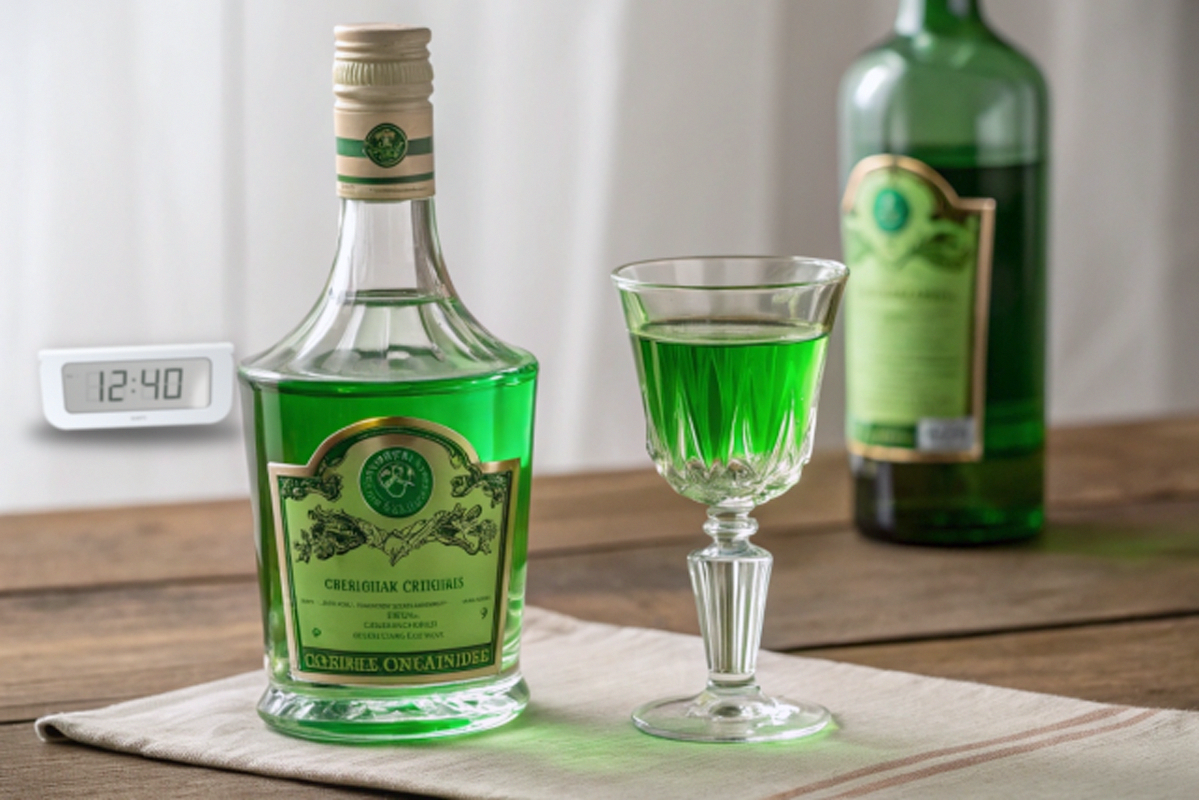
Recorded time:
h=12 m=40
